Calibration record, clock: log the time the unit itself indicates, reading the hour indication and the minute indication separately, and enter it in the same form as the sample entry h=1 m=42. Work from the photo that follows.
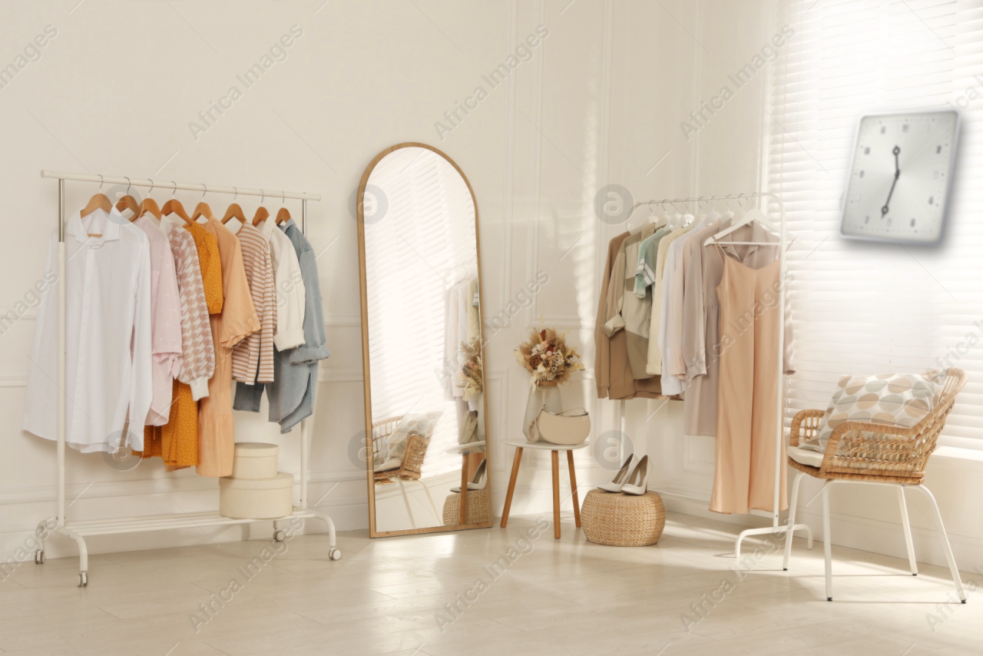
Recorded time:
h=11 m=32
